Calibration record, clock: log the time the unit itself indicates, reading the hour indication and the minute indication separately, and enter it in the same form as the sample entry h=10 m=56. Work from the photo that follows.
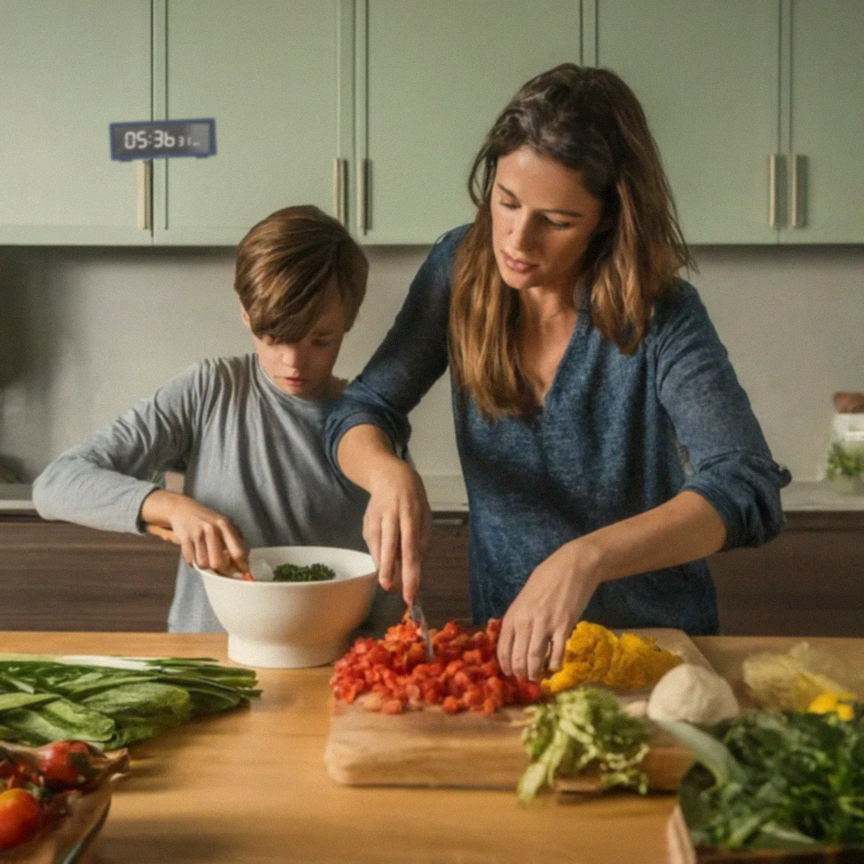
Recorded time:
h=5 m=36
